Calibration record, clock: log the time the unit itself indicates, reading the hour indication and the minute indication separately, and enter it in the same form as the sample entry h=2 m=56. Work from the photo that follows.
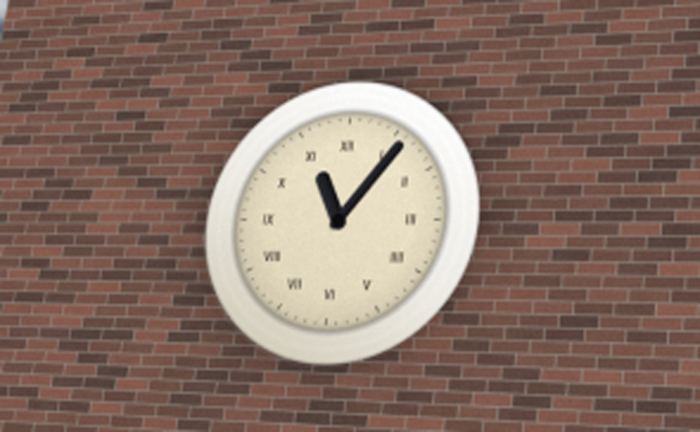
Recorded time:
h=11 m=6
